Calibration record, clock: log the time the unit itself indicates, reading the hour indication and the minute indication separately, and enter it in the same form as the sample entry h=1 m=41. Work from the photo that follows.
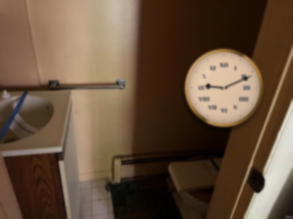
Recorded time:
h=9 m=11
